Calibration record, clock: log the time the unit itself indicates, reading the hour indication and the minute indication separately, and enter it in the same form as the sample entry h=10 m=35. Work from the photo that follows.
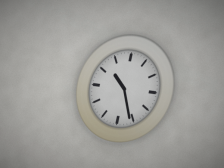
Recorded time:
h=10 m=26
